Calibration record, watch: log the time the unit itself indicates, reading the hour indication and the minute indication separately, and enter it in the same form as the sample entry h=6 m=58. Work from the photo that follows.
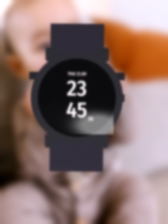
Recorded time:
h=23 m=45
